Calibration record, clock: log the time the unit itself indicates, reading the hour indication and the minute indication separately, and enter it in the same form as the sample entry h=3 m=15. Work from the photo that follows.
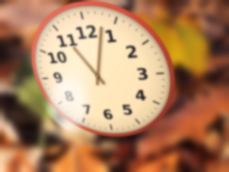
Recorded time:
h=11 m=3
